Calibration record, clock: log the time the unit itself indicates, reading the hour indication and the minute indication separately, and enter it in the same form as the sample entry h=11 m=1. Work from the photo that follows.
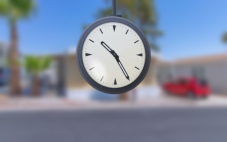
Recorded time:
h=10 m=25
